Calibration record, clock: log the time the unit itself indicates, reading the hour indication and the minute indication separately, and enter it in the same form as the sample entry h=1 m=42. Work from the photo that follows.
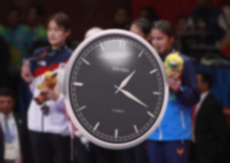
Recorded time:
h=1 m=19
